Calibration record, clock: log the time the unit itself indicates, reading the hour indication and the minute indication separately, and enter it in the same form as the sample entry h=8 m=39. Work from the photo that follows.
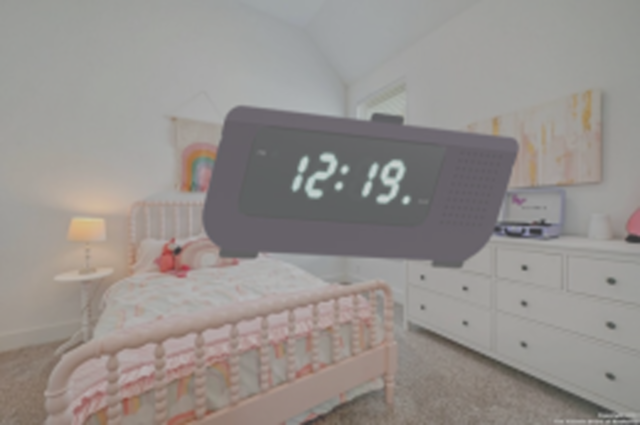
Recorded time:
h=12 m=19
